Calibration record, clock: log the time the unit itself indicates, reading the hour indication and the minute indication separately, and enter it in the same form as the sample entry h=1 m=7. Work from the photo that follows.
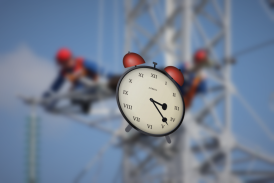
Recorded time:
h=3 m=23
